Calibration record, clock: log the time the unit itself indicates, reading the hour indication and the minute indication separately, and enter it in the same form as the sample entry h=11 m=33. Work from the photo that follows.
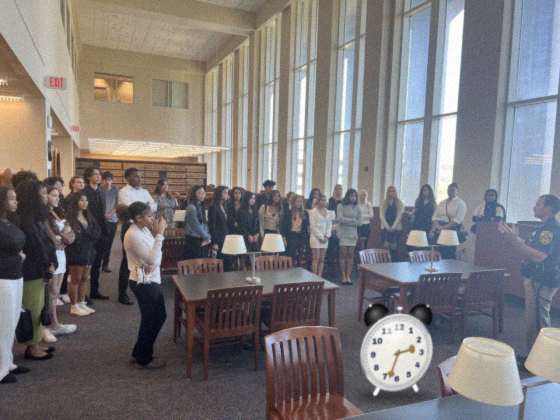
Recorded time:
h=2 m=33
